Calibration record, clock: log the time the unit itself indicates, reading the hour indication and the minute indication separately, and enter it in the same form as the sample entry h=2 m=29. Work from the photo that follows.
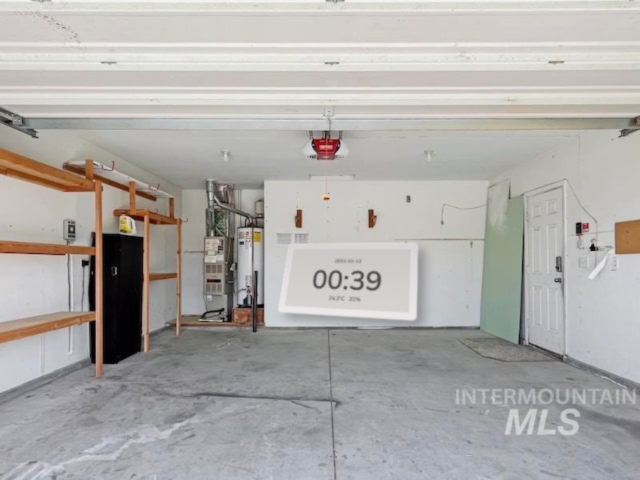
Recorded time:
h=0 m=39
